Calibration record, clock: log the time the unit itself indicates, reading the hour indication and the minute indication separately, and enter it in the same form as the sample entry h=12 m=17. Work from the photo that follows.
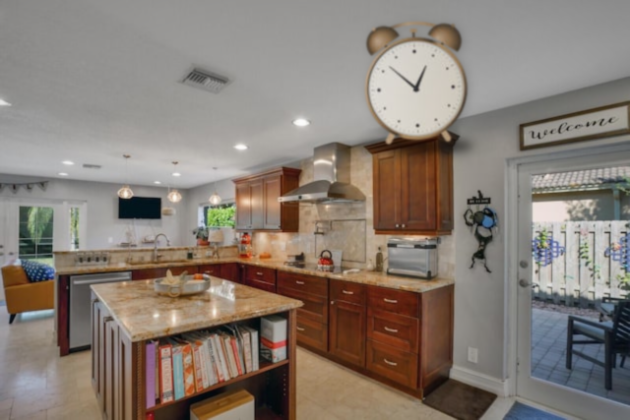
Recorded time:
h=12 m=52
